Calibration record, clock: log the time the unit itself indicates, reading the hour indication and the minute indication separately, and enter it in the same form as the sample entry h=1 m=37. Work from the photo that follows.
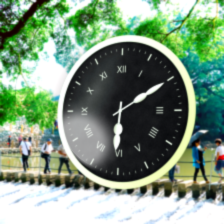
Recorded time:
h=6 m=10
